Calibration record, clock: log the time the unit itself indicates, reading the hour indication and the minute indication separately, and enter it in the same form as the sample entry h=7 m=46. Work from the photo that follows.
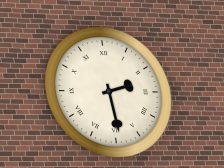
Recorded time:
h=2 m=29
